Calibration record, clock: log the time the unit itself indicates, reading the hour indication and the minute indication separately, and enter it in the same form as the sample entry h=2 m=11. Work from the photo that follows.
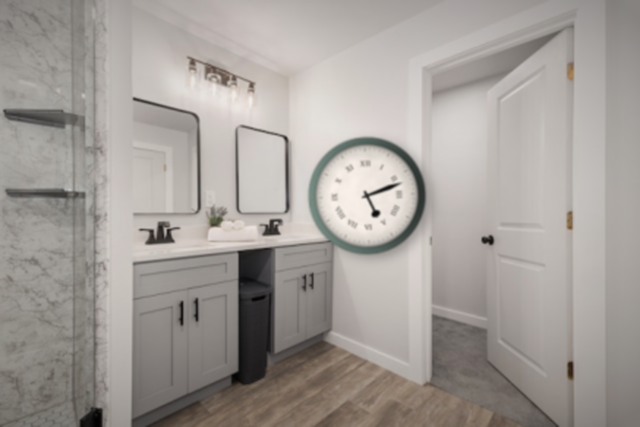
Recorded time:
h=5 m=12
